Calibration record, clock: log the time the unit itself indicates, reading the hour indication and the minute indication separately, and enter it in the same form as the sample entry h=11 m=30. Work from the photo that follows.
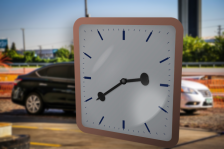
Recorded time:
h=2 m=39
